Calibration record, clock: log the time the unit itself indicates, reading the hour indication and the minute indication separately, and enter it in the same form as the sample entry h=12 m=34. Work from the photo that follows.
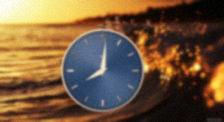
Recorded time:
h=8 m=1
